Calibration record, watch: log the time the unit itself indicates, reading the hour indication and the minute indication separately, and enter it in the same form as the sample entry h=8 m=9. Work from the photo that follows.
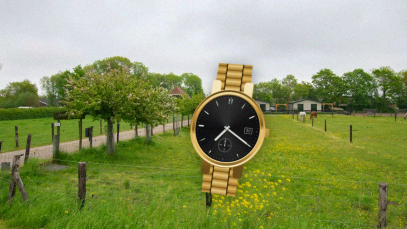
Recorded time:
h=7 m=20
